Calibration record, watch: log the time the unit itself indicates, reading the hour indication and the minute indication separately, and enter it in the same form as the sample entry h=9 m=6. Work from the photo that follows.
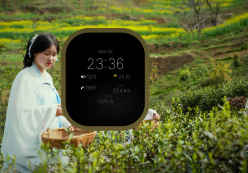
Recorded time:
h=23 m=36
